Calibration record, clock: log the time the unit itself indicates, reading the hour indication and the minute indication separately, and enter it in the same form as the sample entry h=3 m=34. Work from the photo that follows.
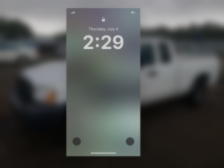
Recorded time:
h=2 m=29
